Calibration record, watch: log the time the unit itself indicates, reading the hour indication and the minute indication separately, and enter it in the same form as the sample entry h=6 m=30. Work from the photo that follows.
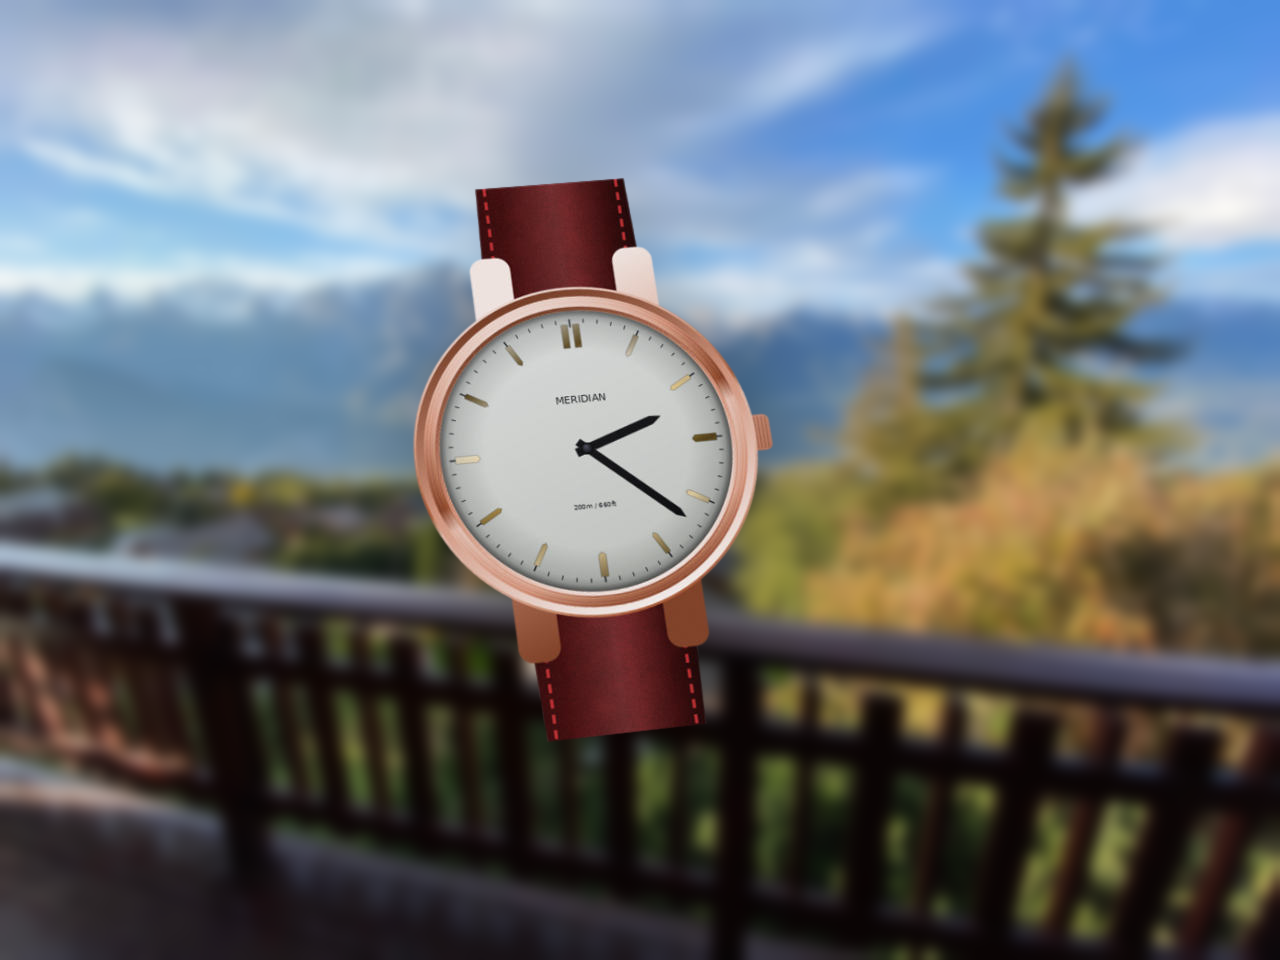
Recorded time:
h=2 m=22
